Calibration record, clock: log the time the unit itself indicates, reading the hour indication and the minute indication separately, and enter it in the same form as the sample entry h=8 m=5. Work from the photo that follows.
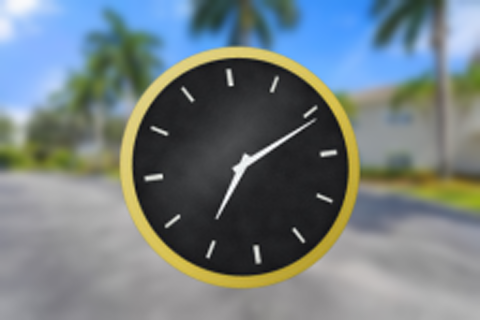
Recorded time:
h=7 m=11
